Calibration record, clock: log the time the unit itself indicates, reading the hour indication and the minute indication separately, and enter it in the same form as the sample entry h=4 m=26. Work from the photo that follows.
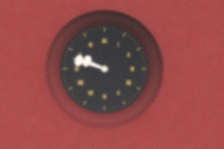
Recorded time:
h=9 m=48
